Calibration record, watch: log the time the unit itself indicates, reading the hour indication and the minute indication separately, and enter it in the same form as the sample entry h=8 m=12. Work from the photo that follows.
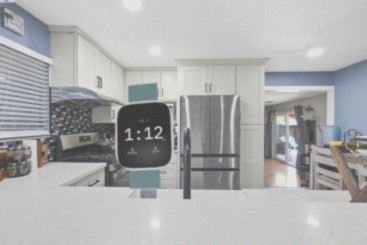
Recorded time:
h=1 m=12
